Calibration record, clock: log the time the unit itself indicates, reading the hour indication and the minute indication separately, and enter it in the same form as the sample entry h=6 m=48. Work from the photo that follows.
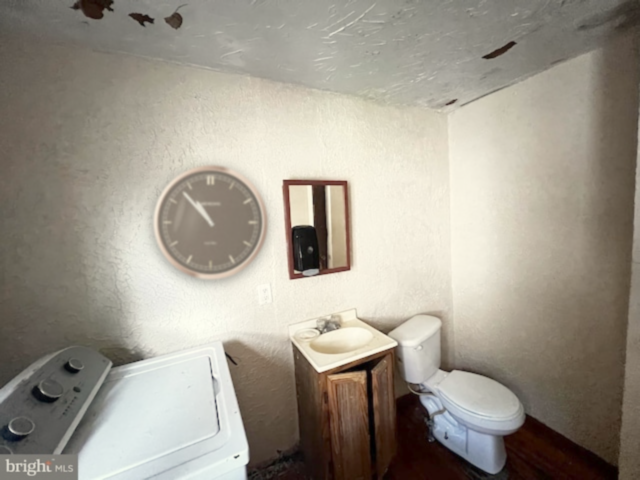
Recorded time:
h=10 m=53
